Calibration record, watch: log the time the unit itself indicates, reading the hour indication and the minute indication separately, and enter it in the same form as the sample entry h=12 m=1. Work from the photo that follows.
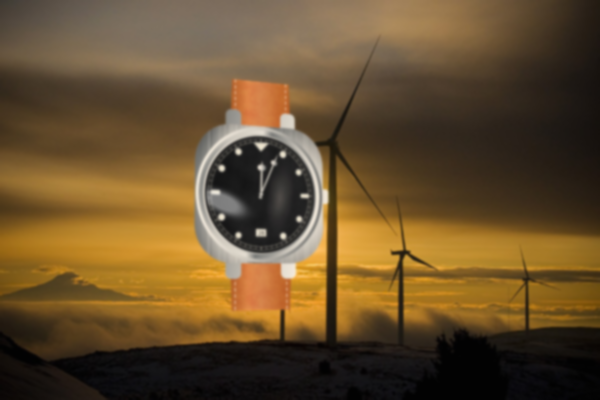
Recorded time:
h=12 m=4
